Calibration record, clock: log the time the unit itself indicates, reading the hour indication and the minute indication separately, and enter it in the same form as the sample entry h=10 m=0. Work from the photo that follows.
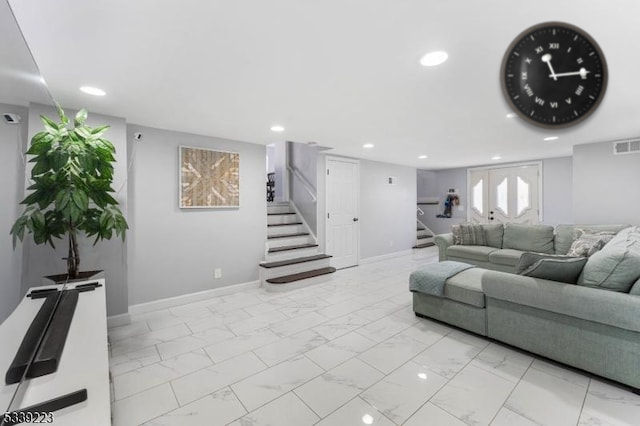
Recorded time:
h=11 m=14
